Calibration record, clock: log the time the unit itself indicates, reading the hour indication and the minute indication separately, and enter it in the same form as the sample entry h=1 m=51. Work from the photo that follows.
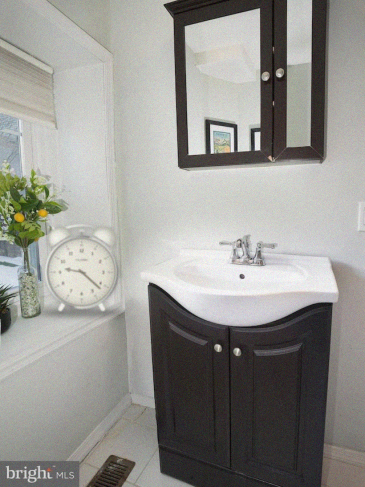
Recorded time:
h=9 m=22
